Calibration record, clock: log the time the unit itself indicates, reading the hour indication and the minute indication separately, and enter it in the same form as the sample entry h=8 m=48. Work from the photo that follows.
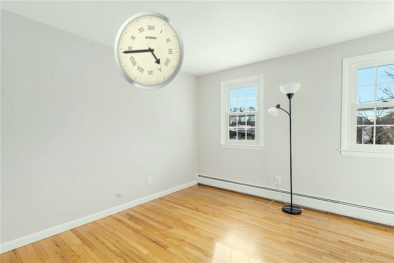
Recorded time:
h=4 m=44
